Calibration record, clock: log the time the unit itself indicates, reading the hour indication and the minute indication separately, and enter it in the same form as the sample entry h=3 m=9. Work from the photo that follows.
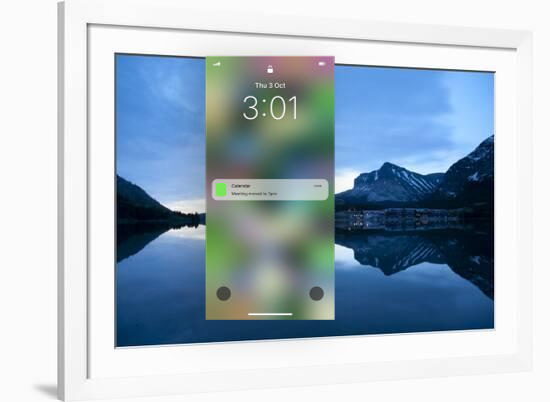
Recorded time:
h=3 m=1
